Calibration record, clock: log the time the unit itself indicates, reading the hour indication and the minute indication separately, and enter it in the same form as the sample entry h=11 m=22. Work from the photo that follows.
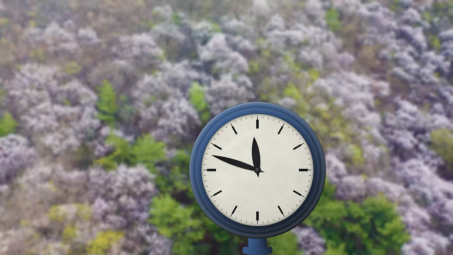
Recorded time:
h=11 m=48
